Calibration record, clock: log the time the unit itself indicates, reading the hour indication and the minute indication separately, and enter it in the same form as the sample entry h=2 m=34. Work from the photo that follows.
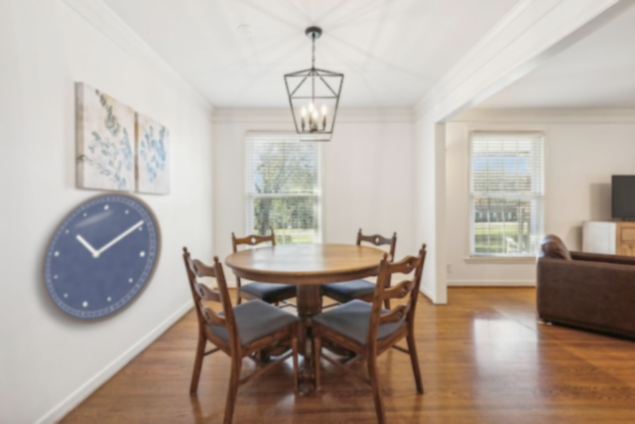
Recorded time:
h=10 m=9
